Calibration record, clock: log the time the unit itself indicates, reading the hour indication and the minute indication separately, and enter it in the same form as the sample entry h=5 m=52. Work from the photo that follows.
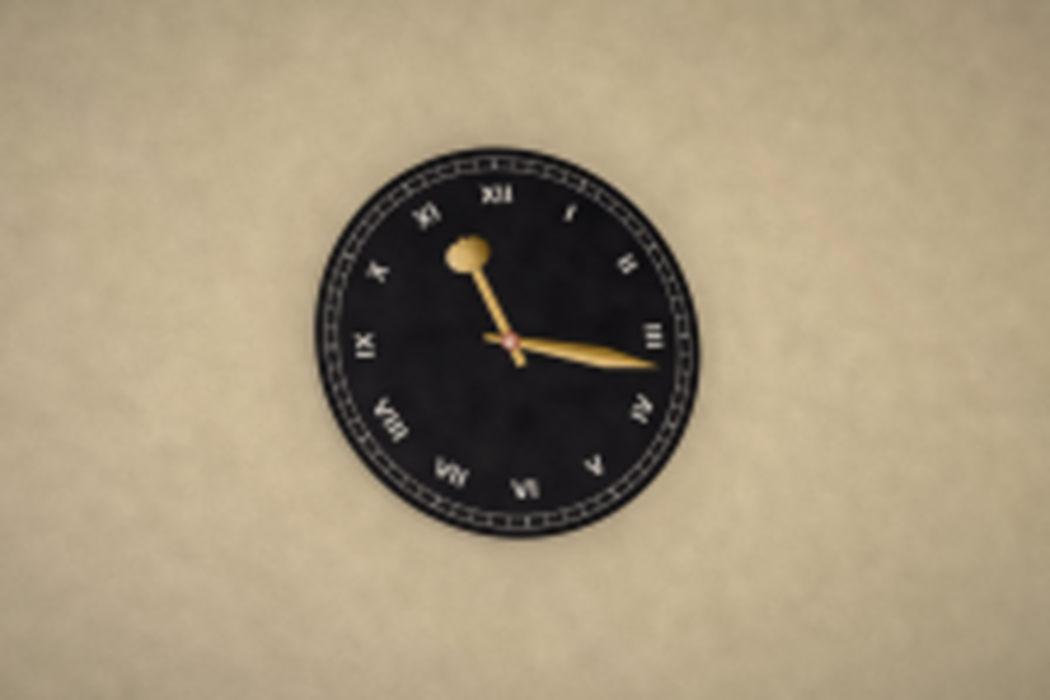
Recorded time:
h=11 m=17
